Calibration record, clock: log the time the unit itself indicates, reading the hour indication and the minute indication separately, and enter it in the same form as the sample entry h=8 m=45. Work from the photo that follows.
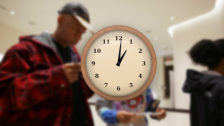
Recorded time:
h=1 m=1
